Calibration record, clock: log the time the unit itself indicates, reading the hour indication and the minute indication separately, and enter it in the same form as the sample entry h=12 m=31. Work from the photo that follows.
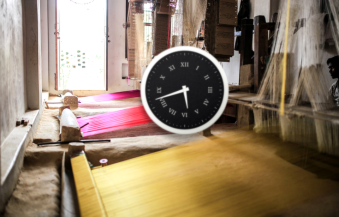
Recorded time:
h=5 m=42
